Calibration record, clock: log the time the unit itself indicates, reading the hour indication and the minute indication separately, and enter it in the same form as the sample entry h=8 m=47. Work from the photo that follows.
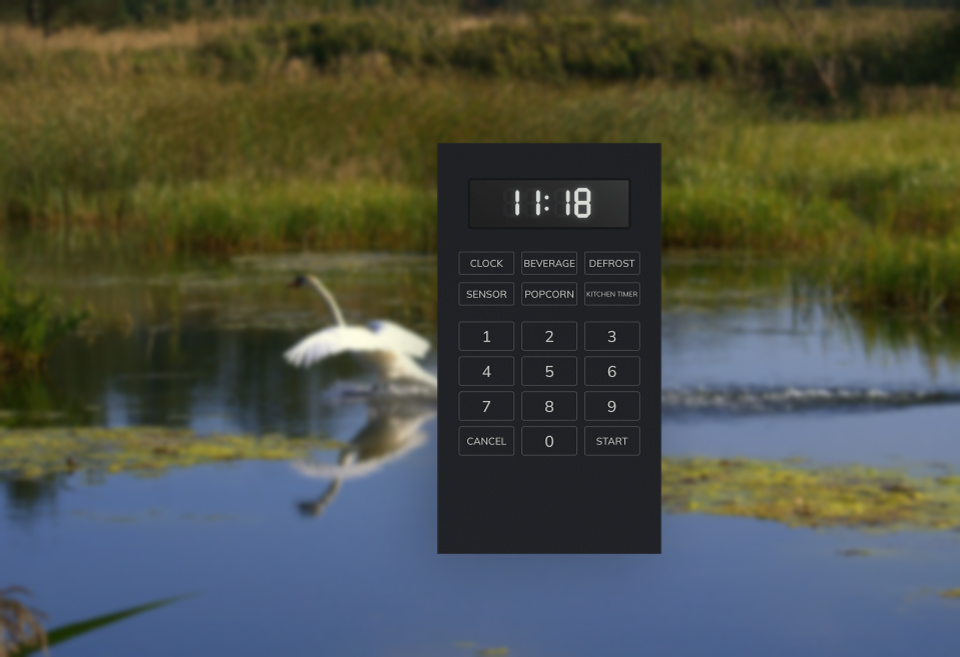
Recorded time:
h=11 m=18
